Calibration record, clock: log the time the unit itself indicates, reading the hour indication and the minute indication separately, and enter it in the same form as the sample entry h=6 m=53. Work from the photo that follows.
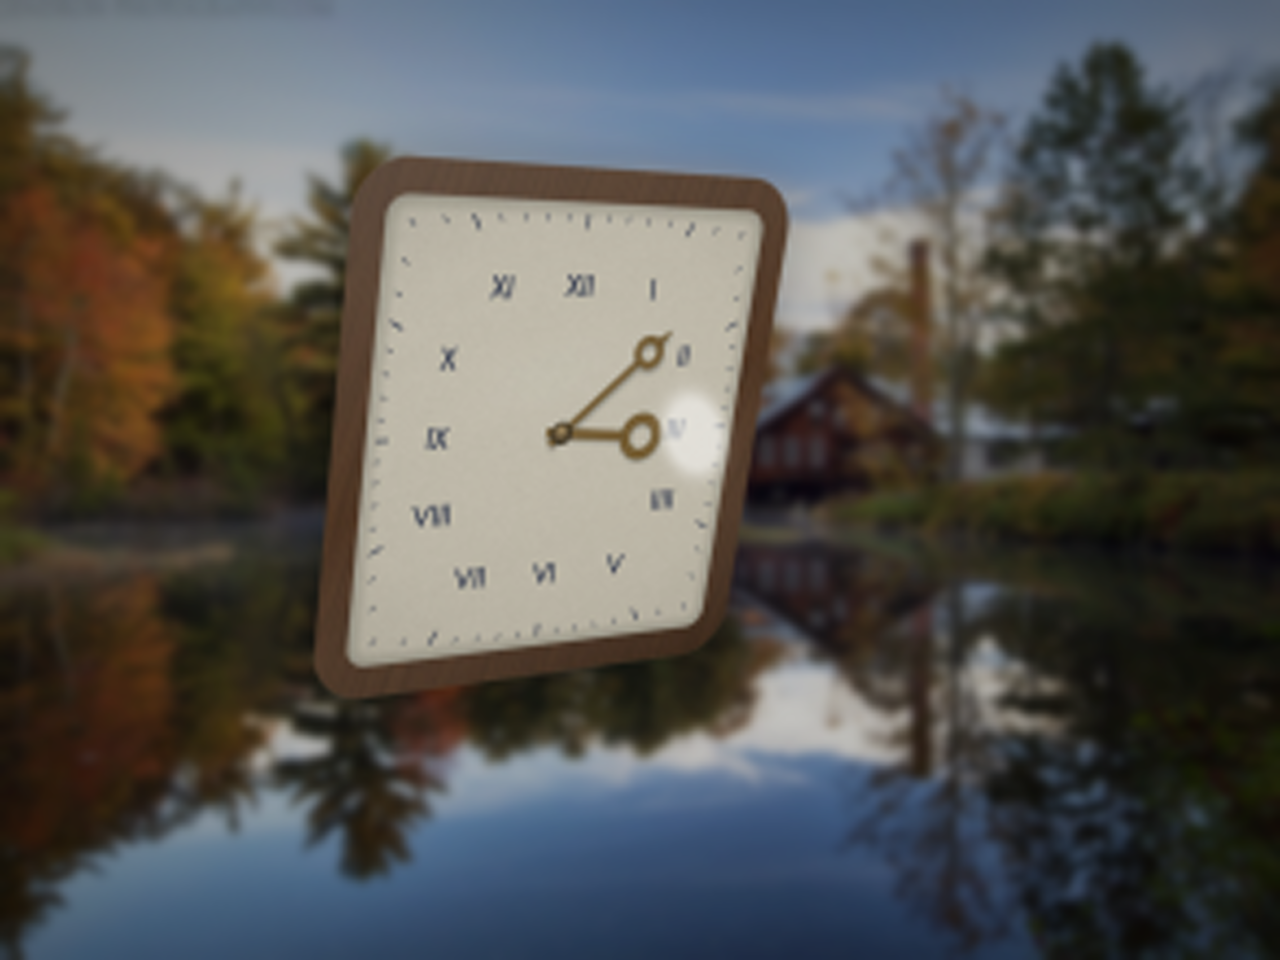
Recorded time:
h=3 m=8
